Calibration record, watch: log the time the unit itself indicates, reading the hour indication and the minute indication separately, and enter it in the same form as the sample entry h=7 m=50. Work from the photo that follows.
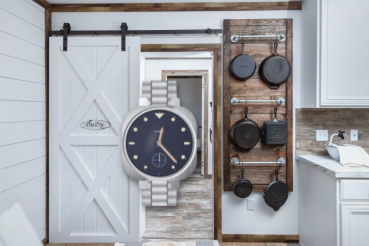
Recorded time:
h=12 m=23
